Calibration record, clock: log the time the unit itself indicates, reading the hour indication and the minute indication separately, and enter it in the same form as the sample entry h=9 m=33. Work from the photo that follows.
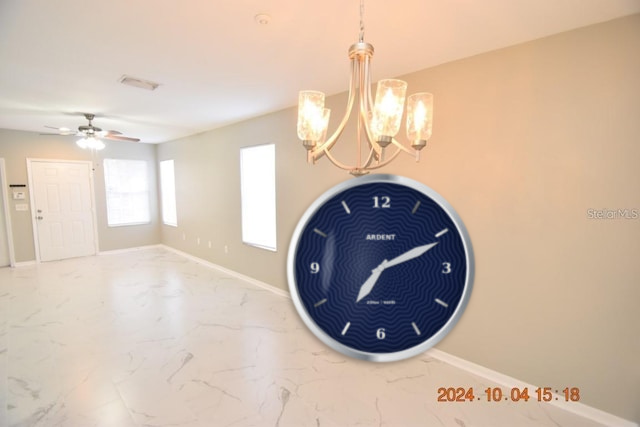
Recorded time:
h=7 m=11
